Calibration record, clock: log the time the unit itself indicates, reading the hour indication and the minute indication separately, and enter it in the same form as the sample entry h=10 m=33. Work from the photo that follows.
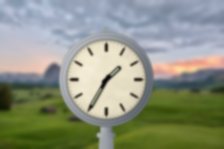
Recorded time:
h=1 m=35
